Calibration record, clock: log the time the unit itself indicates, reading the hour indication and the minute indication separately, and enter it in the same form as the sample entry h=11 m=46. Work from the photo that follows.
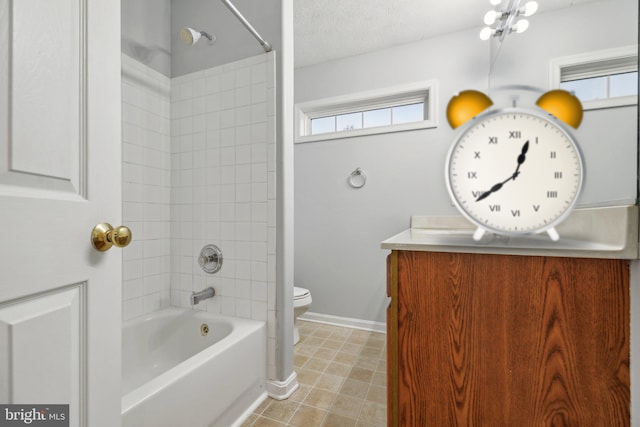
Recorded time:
h=12 m=39
